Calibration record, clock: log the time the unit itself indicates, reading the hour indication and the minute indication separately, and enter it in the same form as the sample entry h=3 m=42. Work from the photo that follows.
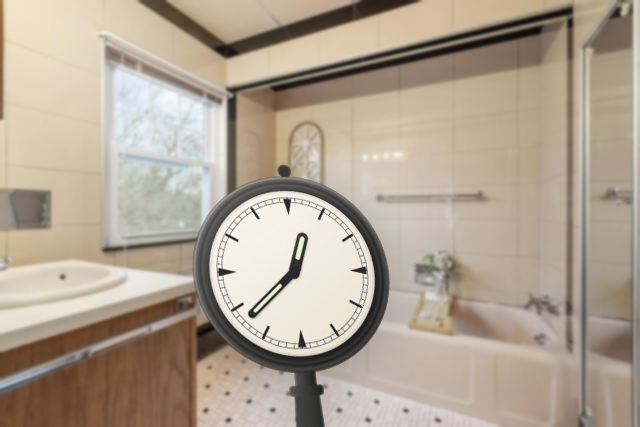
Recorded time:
h=12 m=38
